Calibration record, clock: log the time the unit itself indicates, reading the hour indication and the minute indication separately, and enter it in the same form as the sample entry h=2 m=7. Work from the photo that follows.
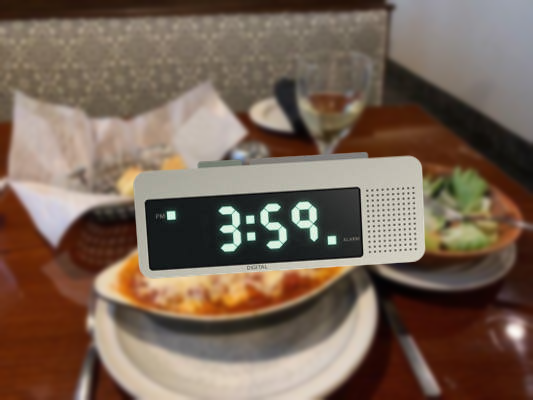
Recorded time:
h=3 m=59
